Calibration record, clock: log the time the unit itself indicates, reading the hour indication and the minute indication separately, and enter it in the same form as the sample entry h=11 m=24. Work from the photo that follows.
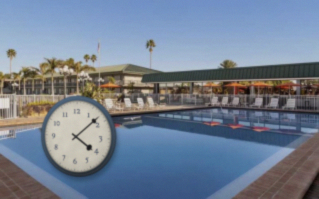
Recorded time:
h=4 m=8
